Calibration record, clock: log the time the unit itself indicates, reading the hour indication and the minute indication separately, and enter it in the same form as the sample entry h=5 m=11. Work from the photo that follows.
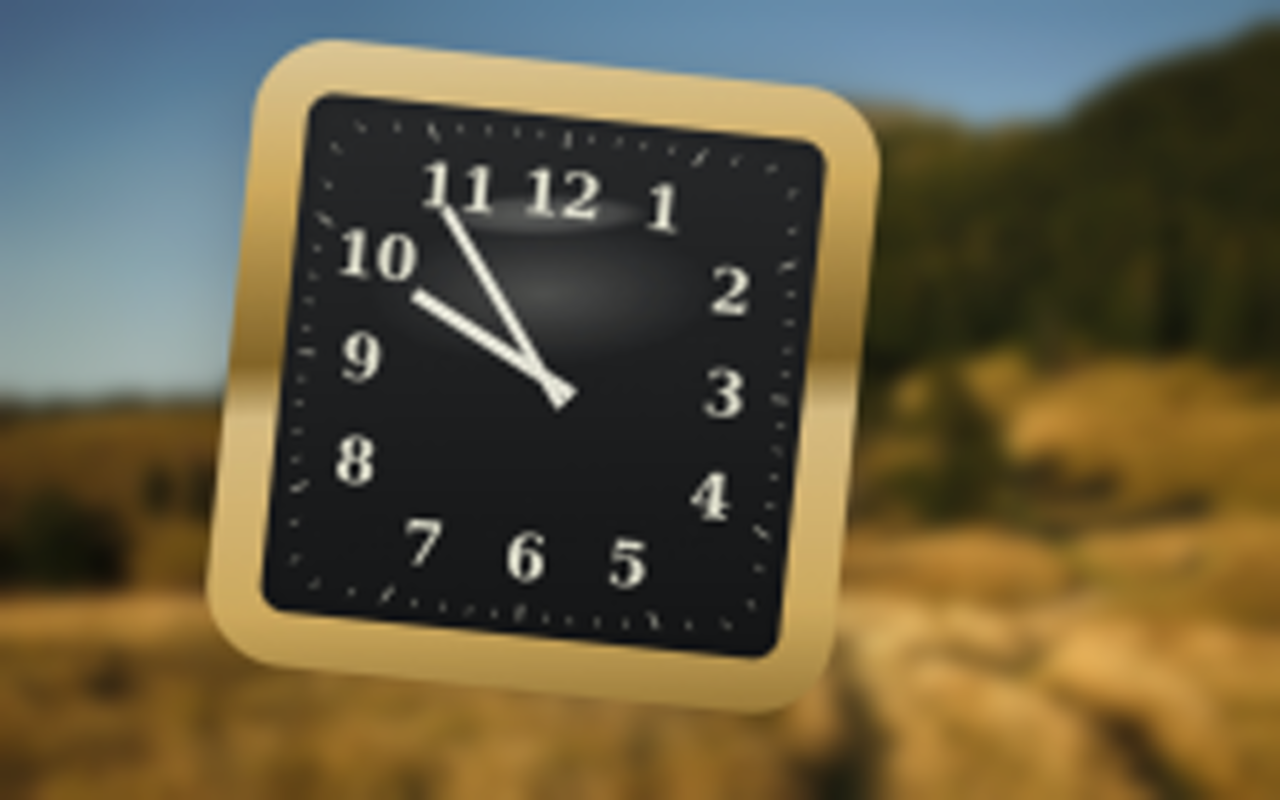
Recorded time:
h=9 m=54
